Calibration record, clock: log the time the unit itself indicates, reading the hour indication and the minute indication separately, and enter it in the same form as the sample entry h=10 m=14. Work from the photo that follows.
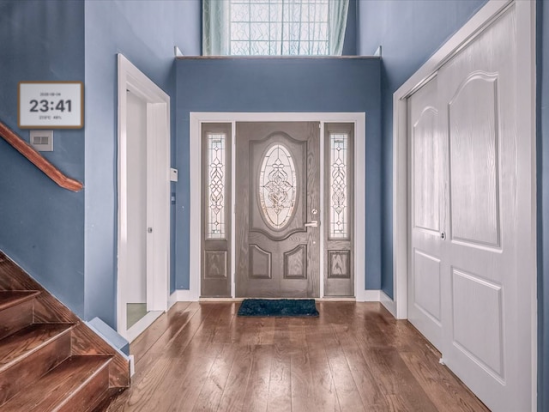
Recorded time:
h=23 m=41
